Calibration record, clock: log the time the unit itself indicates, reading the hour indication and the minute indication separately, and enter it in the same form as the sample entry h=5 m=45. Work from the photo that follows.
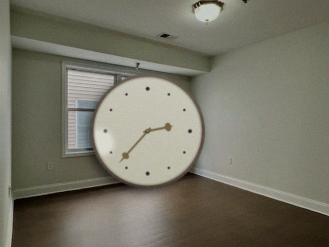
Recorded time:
h=2 m=37
